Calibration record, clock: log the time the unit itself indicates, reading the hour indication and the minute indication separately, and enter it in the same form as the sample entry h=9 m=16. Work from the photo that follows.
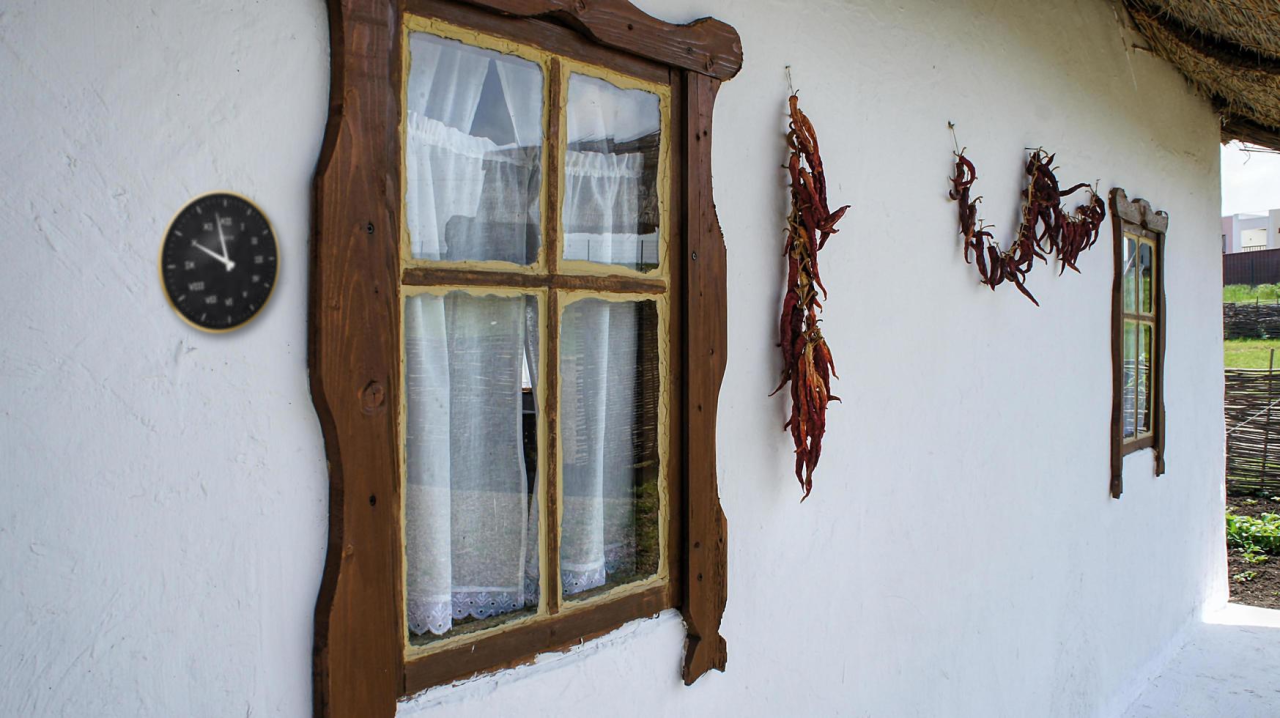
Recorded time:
h=9 m=58
